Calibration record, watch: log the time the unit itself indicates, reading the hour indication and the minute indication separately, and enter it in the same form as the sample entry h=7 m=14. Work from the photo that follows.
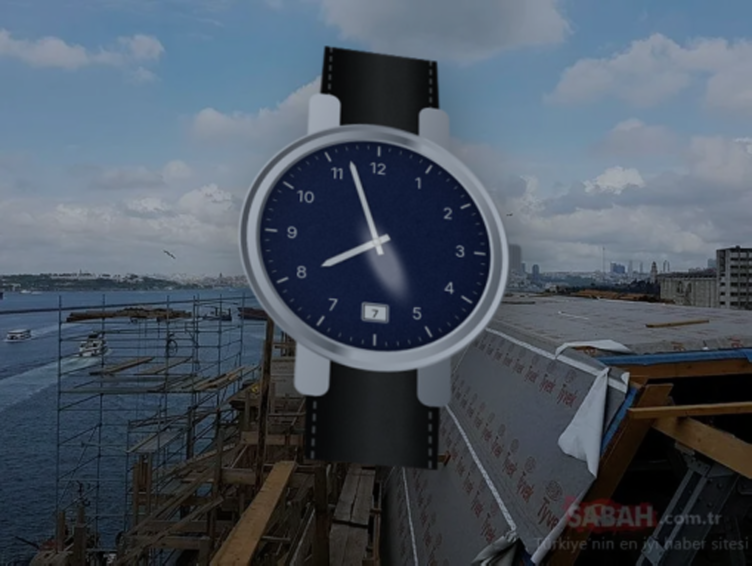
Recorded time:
h=7 m=57
